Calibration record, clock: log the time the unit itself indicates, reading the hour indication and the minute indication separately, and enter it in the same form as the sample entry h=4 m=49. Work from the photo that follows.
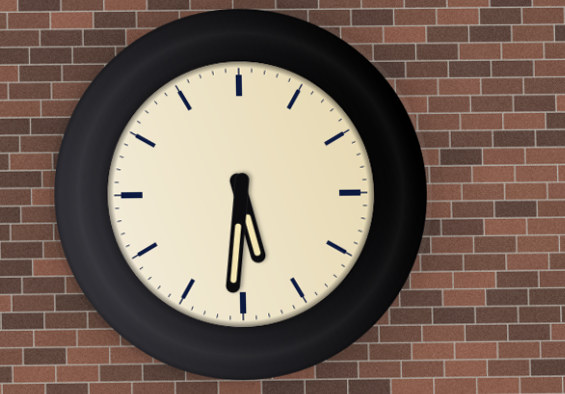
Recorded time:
h=5 m=31
